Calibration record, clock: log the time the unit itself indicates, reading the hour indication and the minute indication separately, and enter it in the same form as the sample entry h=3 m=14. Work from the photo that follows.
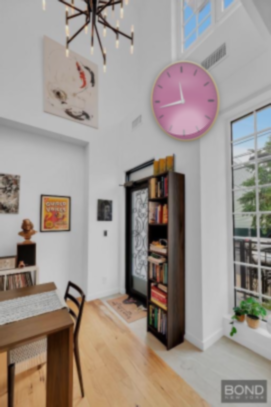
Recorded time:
h=11 m=43
